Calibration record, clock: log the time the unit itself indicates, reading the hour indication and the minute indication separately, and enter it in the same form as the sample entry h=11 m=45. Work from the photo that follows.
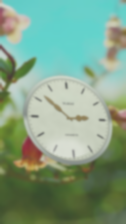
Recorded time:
h=2 m=52
